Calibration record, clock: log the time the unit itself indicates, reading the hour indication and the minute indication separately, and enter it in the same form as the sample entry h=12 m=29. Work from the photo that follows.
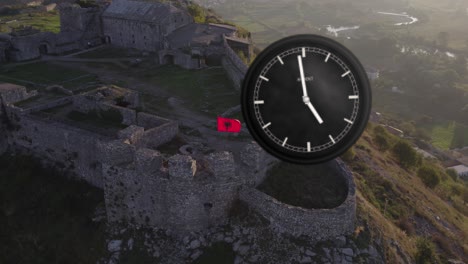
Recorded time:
h=4 m=59
